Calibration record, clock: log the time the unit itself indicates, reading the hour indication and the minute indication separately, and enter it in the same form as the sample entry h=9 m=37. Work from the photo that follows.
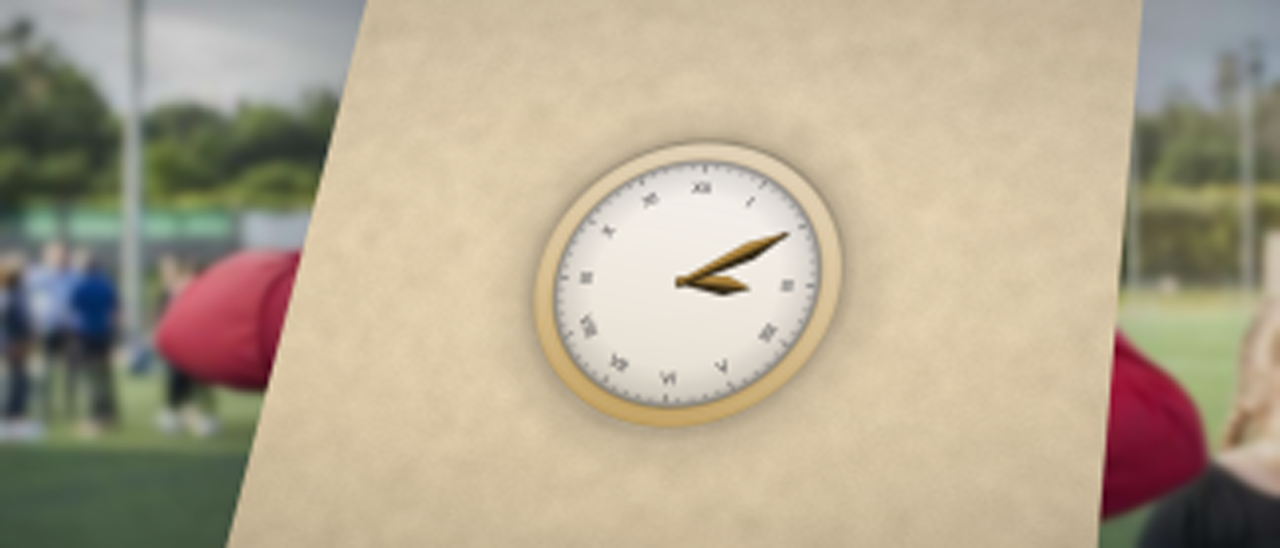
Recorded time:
h=3 m=10
